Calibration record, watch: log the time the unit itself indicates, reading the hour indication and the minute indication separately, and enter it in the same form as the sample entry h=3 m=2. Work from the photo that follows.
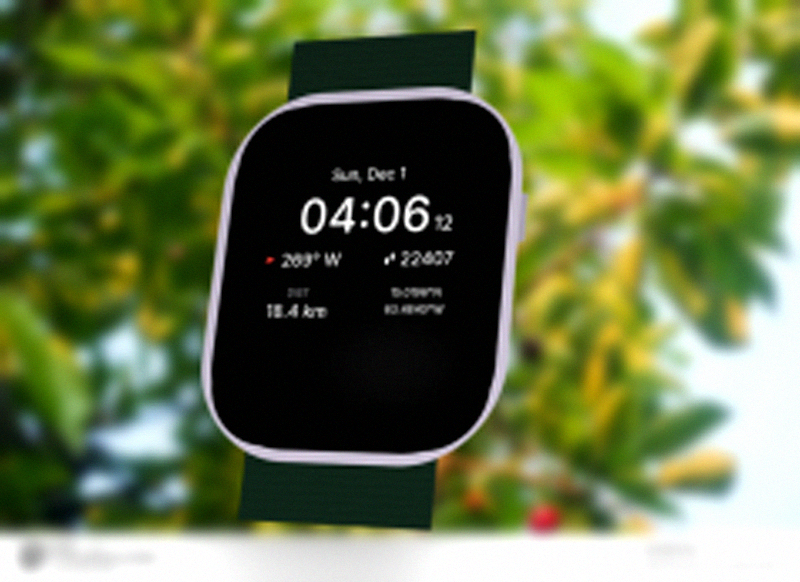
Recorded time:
h=4 m=6
